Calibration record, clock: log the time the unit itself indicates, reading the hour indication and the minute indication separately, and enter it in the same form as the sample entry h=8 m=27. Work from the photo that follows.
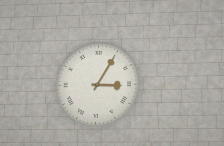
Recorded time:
h=3 m=5
